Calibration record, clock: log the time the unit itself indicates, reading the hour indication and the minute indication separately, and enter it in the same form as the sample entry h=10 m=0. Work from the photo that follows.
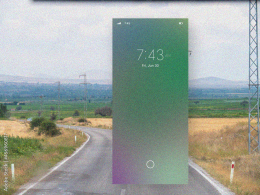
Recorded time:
h=7 m=43
